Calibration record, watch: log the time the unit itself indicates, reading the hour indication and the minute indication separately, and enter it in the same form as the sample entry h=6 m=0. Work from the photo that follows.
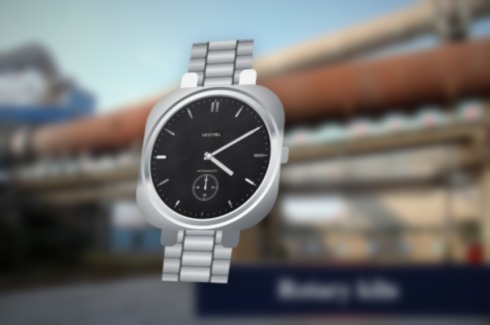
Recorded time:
h=4 m=10
